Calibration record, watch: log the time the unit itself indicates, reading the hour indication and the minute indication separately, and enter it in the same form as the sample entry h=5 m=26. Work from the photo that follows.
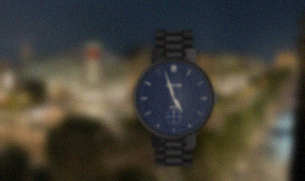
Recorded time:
h=4 m=57
